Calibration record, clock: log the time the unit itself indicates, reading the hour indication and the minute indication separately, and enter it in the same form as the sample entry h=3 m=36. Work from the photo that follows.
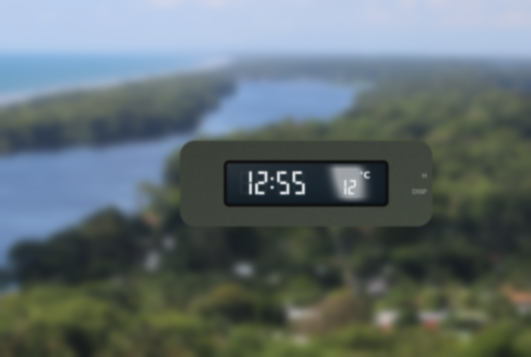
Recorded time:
h=12 m=55
